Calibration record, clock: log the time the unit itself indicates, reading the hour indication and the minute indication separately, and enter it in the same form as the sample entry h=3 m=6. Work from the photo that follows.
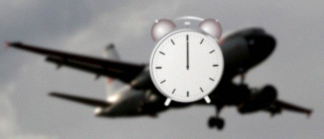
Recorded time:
h=12 m=0
